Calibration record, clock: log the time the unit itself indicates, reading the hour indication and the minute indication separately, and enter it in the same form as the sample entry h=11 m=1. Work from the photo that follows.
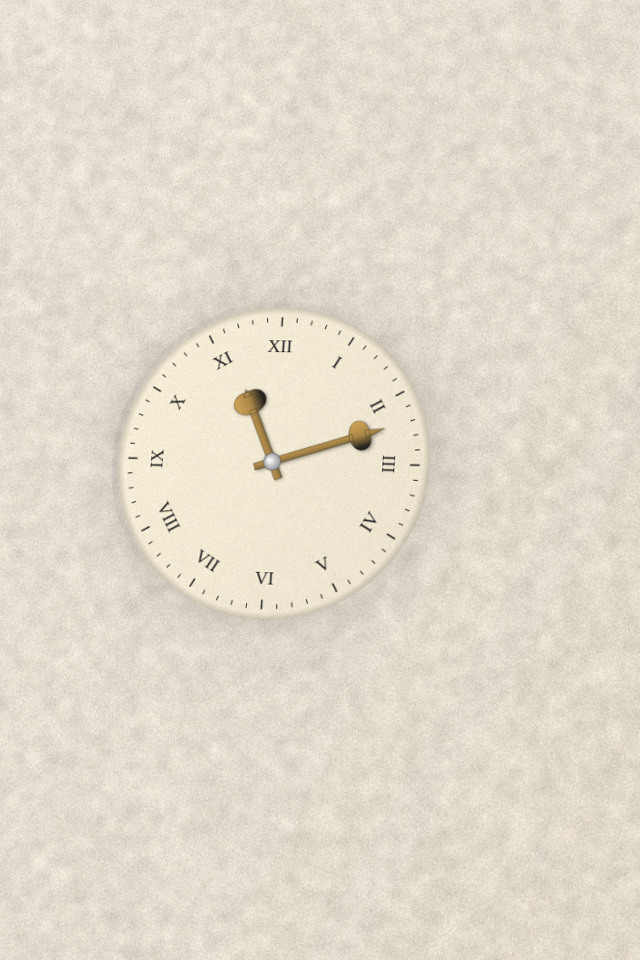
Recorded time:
h=11 m=12
